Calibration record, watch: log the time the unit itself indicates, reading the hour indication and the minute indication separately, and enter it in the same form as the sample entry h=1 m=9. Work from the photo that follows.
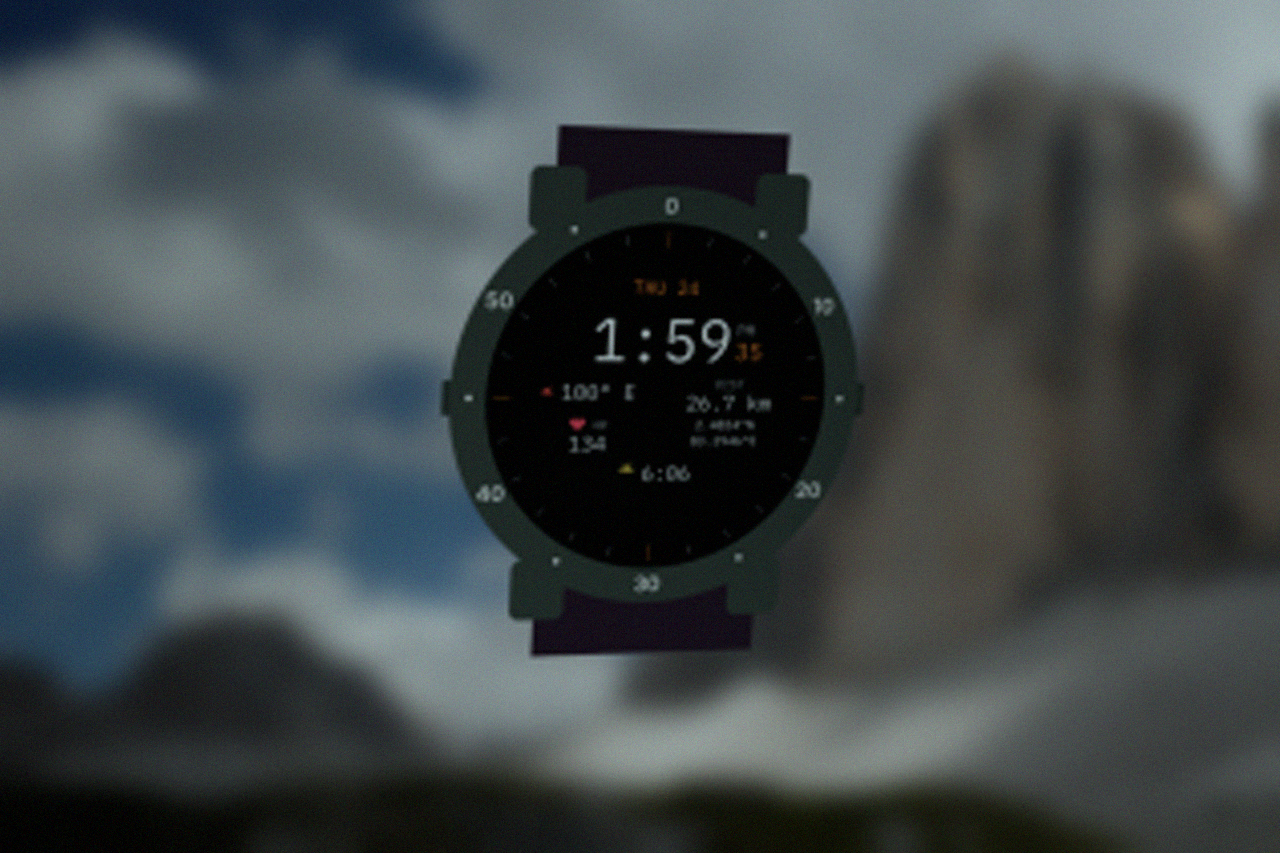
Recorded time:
h=1 m=59
